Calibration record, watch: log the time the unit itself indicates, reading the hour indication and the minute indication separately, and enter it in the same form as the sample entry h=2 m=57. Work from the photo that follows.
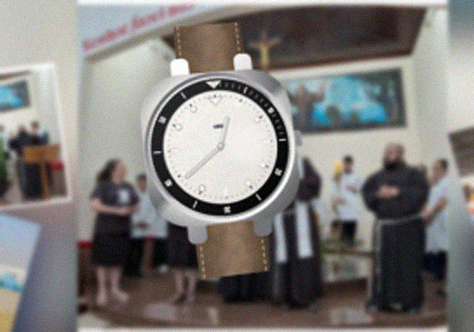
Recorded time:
h=12 m=39
